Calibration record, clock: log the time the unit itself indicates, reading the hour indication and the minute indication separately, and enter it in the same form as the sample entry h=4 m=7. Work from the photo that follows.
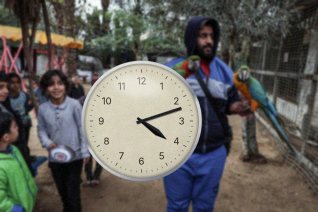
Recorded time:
h=4 m=12
